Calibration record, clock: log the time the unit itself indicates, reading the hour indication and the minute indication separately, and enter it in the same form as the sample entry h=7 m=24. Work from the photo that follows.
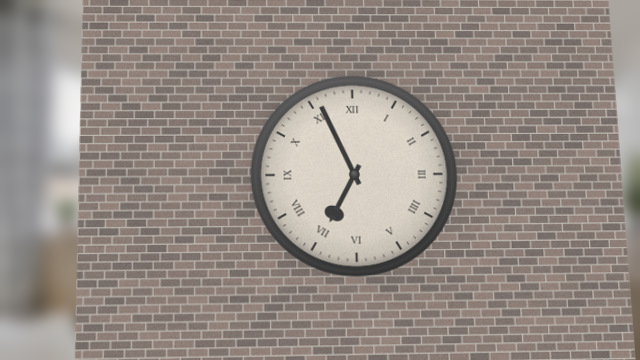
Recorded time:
h=6 m=56
